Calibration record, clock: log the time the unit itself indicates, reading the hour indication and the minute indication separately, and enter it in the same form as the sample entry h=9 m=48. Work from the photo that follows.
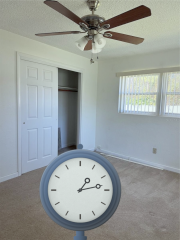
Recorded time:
h=1 m=13
